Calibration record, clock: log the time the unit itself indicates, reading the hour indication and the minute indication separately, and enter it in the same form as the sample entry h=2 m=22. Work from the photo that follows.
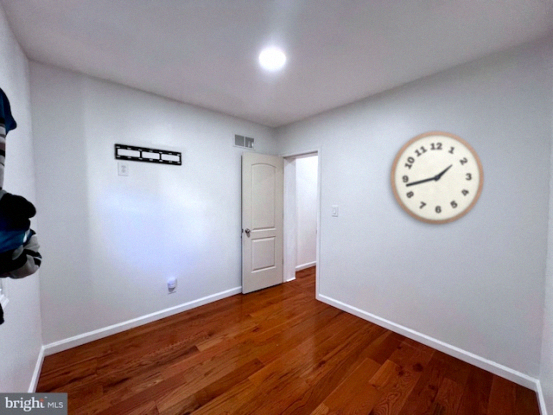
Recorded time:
h=1 m=43
